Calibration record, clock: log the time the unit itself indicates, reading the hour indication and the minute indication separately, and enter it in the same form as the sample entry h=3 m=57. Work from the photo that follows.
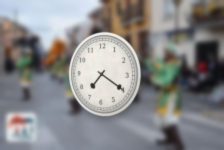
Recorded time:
h=7 m=20
